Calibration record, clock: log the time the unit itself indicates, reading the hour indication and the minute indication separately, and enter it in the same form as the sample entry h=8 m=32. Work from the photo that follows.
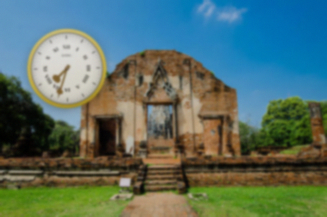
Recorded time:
h=7 m=33
